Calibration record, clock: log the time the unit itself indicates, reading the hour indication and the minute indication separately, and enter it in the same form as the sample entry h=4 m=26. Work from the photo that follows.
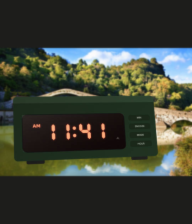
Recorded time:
h=11 m=41
